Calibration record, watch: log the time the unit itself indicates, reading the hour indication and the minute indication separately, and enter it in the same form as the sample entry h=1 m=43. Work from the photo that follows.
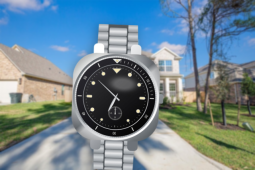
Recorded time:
h=6 m=52
